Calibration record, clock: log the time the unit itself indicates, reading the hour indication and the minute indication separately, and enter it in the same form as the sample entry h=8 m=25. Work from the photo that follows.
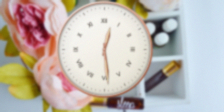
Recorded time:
h=12 m=29
